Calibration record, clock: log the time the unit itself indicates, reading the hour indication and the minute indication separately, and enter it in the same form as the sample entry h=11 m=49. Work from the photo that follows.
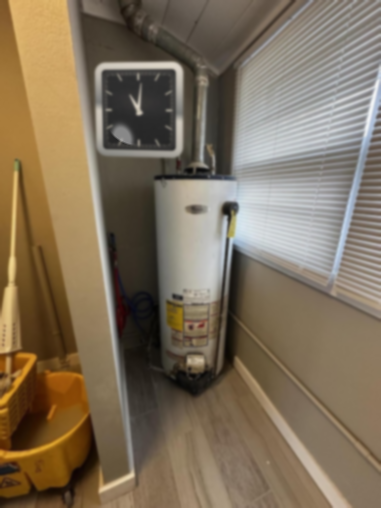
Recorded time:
h=11 m=1
